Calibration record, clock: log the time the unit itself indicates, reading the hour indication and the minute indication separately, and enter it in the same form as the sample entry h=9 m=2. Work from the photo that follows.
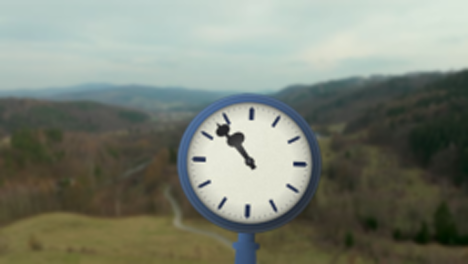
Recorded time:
h=10 m=53
